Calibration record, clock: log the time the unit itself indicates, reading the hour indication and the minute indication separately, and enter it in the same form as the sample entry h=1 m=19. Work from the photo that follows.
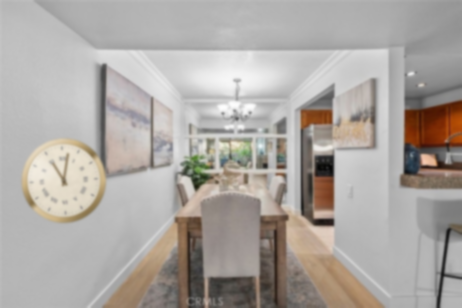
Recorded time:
h=11 m=2
